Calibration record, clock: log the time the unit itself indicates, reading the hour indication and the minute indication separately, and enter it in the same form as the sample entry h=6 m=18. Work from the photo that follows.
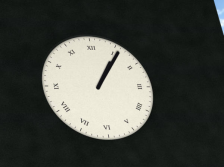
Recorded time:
h=1 m=6
